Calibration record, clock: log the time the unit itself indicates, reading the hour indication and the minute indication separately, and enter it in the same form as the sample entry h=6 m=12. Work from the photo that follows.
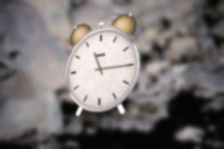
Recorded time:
h=11 m=15
